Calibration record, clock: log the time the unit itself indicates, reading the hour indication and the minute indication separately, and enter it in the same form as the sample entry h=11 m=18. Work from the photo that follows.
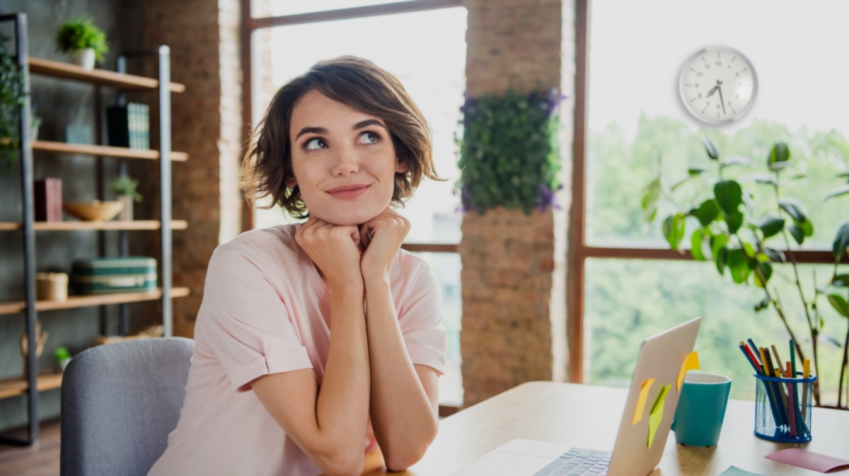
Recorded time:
h=7 m=28
